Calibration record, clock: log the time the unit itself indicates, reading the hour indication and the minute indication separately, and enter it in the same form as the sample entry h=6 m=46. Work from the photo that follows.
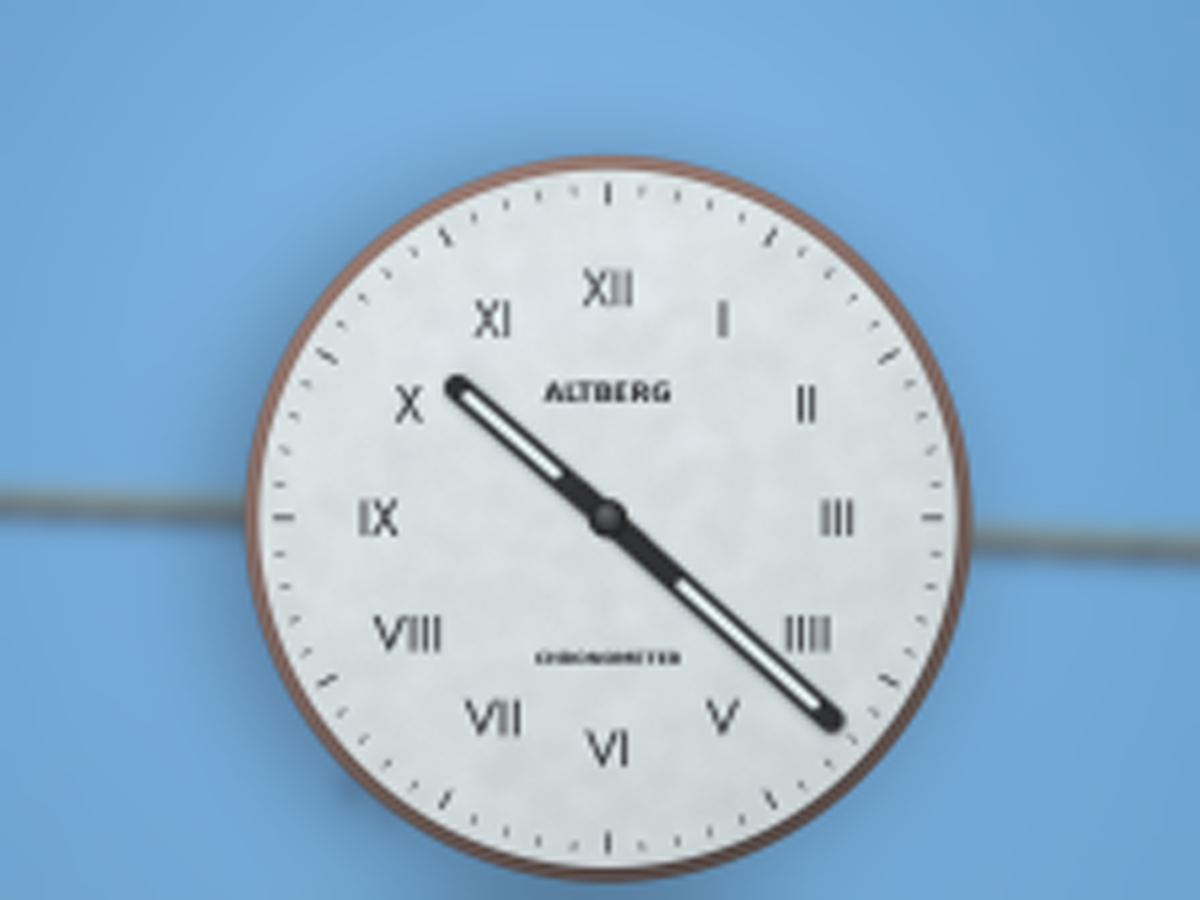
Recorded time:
h=10 m=22
